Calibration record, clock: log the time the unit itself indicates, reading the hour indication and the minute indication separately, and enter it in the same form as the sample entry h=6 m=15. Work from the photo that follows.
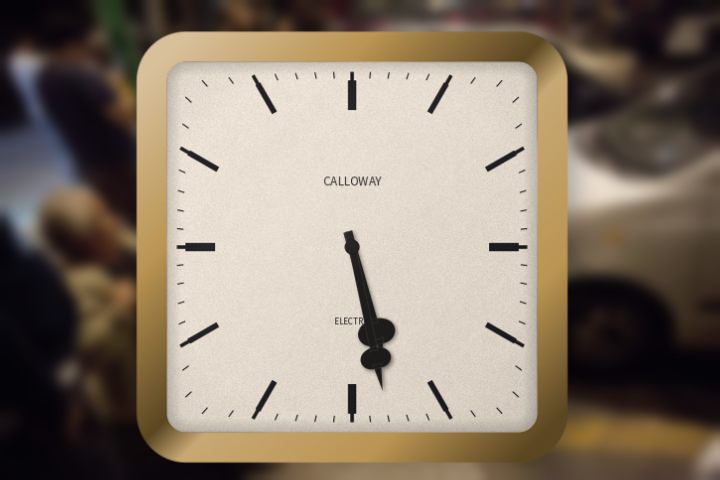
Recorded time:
h=5 m=28
